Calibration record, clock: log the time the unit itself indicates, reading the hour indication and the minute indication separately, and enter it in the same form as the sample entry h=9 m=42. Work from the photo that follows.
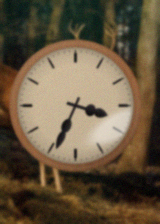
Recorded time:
h=3 m=34
